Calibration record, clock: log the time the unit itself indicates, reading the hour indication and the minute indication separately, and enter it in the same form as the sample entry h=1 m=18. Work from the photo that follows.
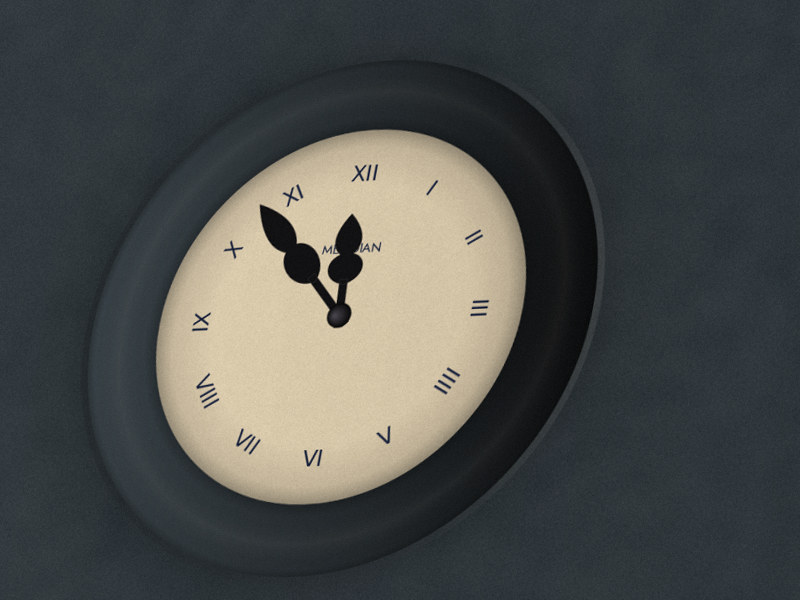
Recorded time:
h=11 m=53
